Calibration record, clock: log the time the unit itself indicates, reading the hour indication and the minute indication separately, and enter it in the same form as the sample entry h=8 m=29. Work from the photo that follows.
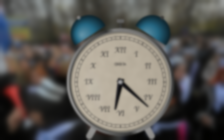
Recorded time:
h=6 m=22
